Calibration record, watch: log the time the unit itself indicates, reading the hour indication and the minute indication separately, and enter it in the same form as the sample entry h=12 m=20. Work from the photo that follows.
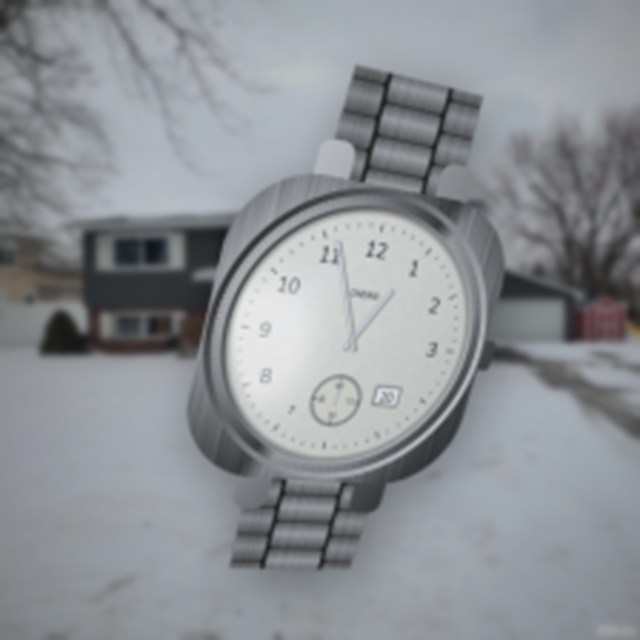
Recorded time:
h=12 m=56
